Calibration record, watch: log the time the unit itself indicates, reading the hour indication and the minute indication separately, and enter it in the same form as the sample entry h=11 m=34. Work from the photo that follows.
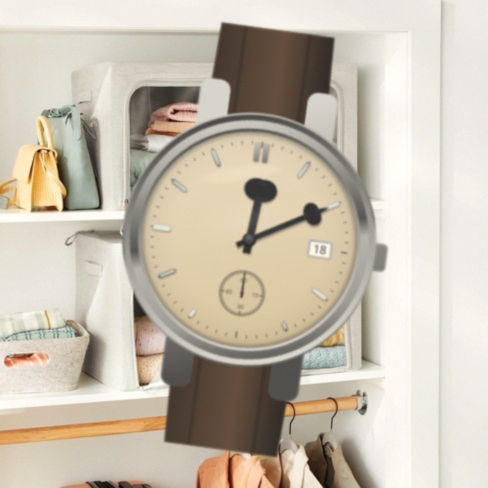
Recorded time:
h=12 m=10
